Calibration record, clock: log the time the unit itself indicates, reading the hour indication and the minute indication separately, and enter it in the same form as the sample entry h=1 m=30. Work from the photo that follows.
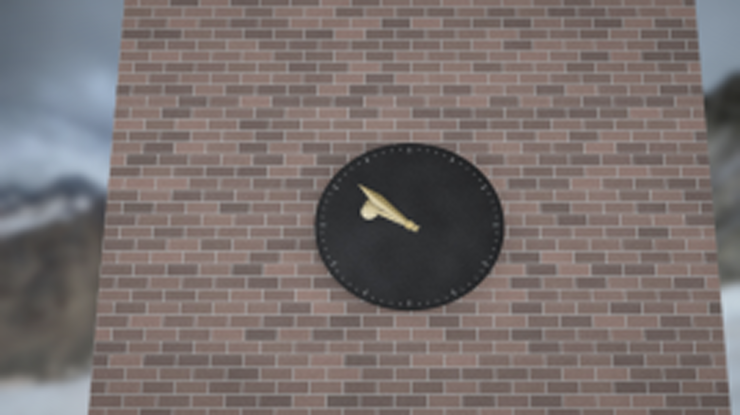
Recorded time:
h=9 m=52
